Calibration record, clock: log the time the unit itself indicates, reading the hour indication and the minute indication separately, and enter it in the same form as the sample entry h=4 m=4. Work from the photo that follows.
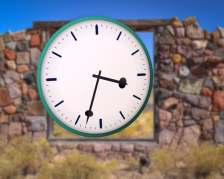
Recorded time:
h=3 m=33
